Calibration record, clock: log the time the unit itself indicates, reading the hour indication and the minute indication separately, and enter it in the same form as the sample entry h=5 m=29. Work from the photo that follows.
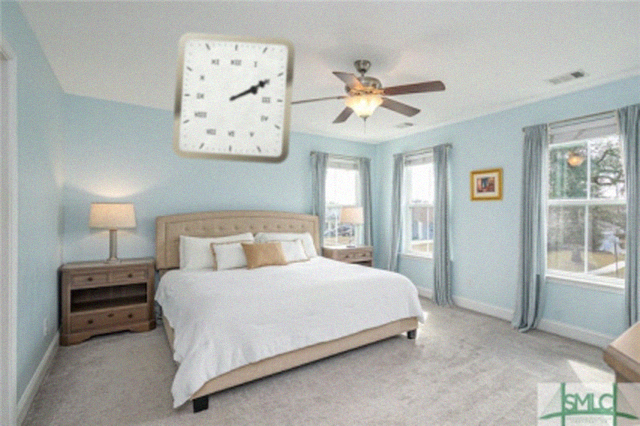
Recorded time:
h=2 m=10
